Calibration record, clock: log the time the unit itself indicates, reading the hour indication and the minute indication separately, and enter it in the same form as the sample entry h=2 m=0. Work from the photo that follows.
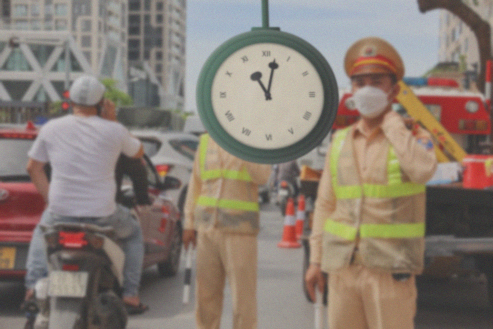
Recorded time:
h=11 m=2
